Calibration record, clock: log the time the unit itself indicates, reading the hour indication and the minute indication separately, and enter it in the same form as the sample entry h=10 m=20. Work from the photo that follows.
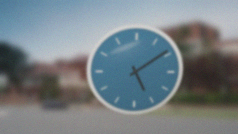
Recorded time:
h=5 m=9
